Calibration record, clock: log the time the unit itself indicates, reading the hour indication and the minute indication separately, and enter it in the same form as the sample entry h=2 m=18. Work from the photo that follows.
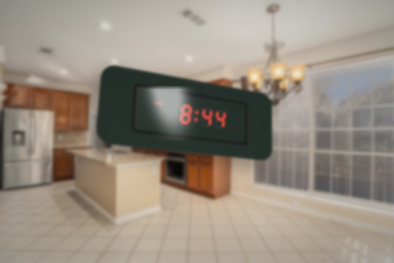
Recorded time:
h=8 m=44
